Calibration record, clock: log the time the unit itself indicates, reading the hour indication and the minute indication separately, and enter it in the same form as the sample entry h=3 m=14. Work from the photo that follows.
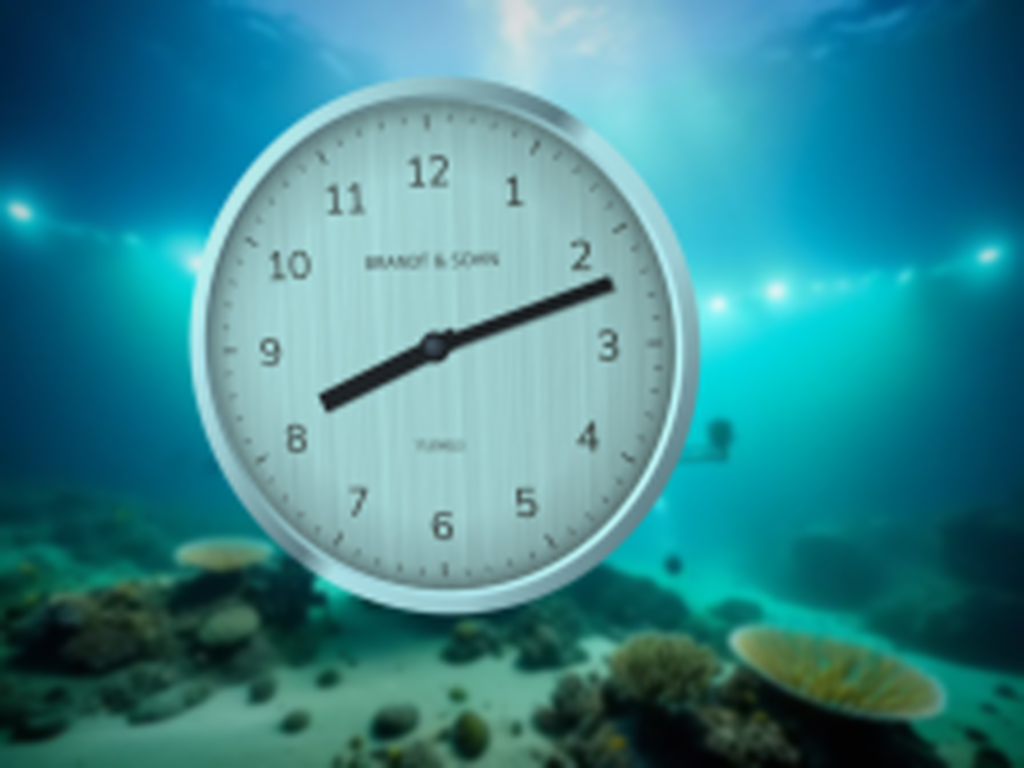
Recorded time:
h=8 m=12
